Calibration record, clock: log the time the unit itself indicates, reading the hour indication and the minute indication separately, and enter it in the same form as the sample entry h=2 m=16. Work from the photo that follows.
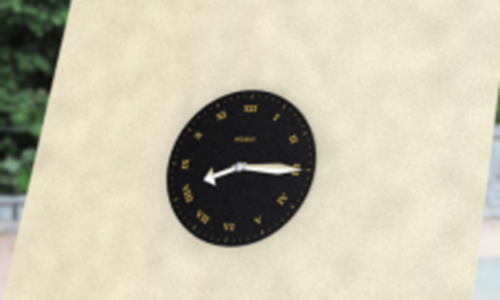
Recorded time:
h=8 m=15
